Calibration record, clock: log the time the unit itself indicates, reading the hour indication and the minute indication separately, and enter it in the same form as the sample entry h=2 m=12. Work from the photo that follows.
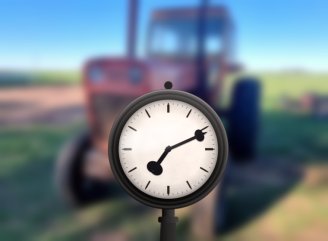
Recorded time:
h=7 m=11
